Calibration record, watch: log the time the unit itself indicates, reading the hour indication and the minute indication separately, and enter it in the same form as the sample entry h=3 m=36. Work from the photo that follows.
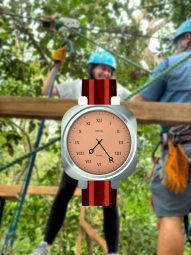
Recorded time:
h=7 m=24
